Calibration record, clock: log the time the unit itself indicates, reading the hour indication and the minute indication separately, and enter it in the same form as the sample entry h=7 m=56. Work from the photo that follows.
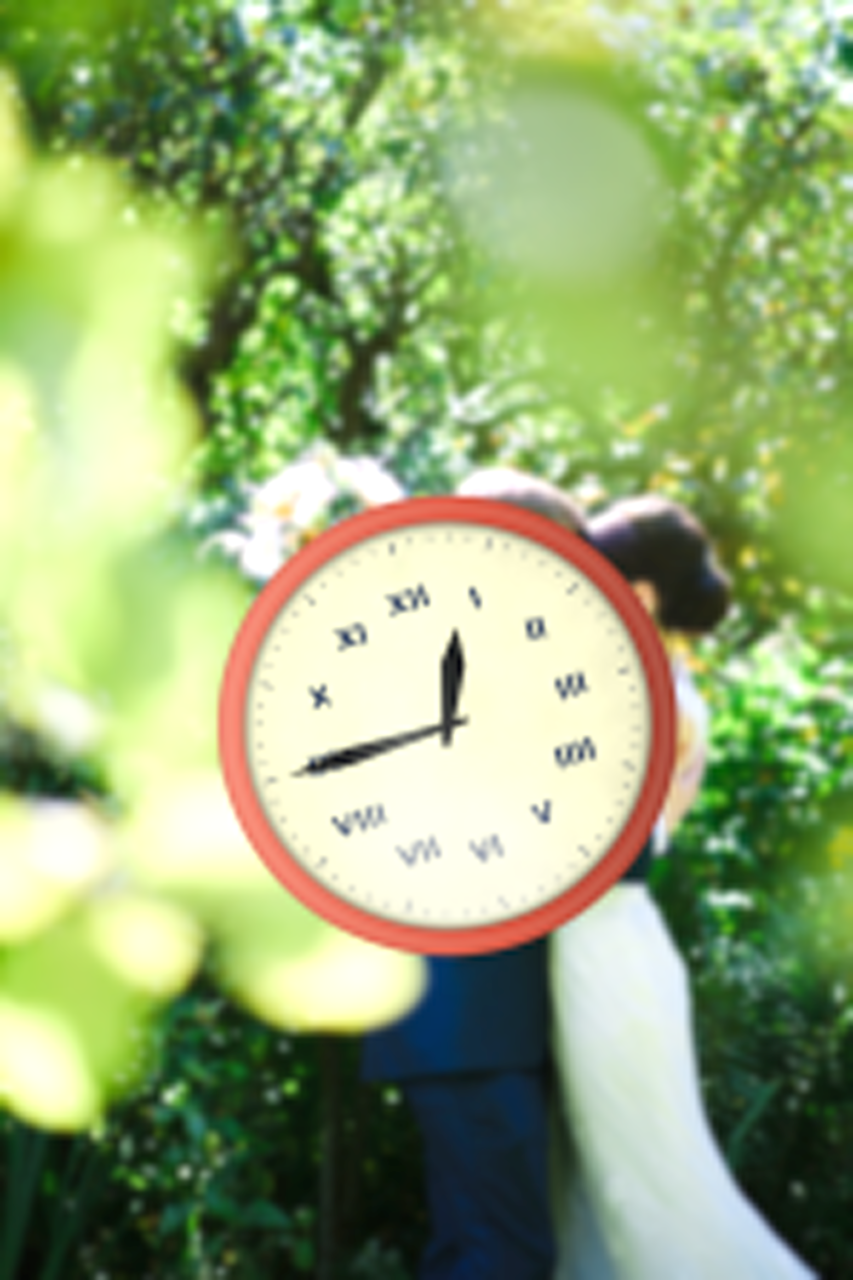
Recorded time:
h=12 m=45
